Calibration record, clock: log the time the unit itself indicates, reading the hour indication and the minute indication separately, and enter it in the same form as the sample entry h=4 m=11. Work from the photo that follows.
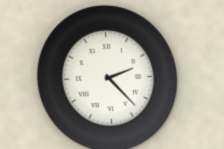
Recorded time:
h=2 m=23
